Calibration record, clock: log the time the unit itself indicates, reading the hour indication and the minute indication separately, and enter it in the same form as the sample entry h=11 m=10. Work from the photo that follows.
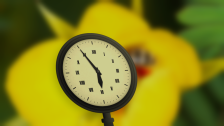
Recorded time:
h=5 m=55
